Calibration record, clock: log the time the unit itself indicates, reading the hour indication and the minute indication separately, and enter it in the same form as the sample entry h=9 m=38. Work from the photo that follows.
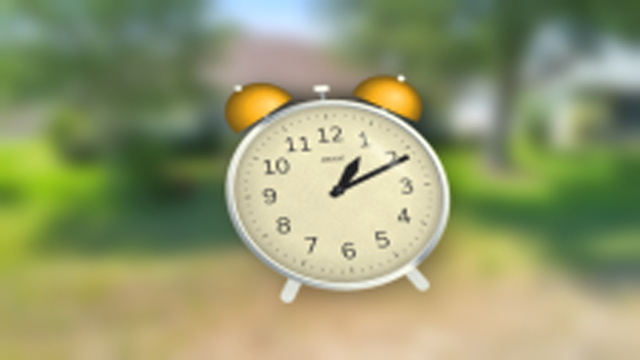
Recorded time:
h=1 m=11
